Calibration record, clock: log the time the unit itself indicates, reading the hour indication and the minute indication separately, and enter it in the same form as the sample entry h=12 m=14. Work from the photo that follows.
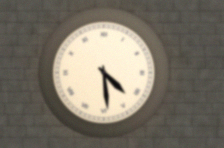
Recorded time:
h=4 m=29
